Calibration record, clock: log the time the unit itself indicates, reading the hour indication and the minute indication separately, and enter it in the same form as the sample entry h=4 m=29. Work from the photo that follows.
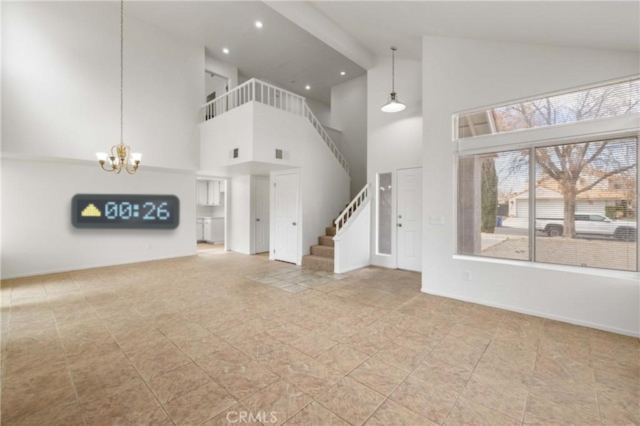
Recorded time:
h=0 m=26
